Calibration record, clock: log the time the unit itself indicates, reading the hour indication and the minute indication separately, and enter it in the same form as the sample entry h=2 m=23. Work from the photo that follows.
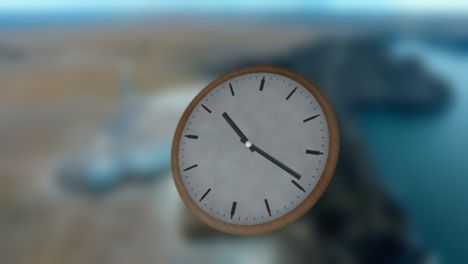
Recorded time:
h=10 m=19
